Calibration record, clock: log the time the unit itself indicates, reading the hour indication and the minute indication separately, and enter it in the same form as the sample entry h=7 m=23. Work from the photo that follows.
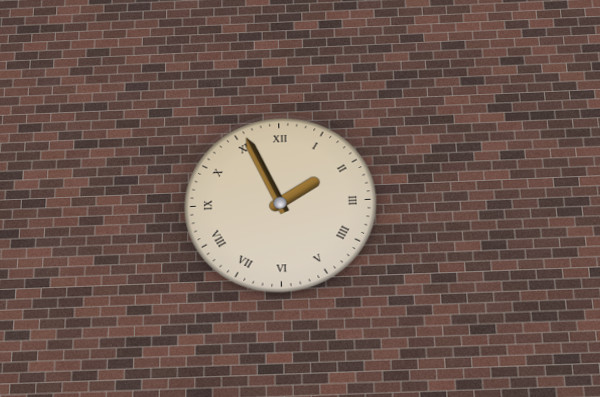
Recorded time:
h=1 m=56
